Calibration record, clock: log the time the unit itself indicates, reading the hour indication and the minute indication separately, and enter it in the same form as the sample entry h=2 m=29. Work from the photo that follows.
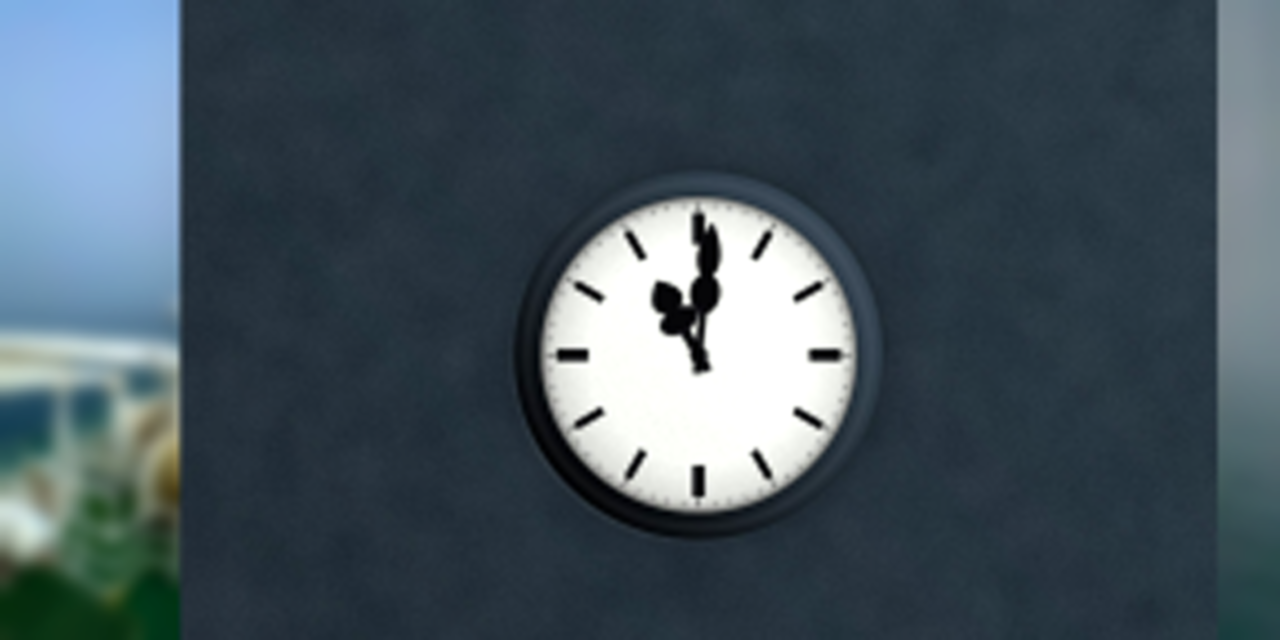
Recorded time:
h=11 m=1
